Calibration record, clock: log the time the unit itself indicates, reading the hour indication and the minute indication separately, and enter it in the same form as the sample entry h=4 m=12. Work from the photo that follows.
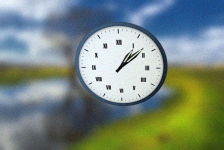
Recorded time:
h=1 m=8
